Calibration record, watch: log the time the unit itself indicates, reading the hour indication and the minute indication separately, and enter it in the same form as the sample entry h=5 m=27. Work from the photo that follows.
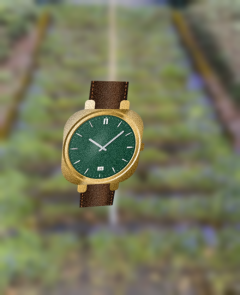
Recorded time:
h=10 m=8
